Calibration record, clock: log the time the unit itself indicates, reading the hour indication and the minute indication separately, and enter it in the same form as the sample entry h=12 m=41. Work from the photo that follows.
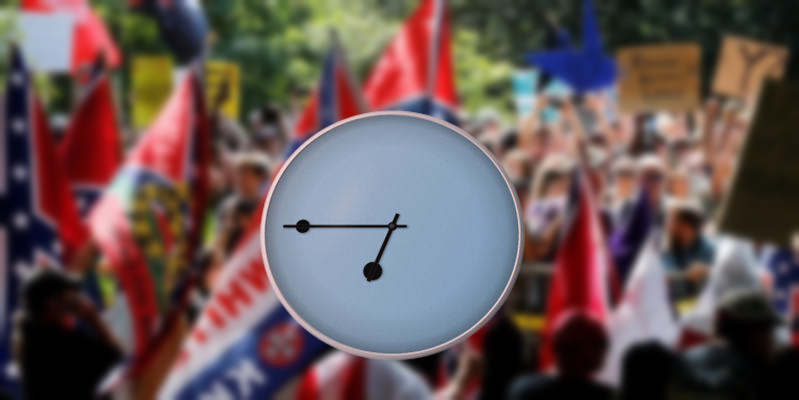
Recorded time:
h=6 m=45
